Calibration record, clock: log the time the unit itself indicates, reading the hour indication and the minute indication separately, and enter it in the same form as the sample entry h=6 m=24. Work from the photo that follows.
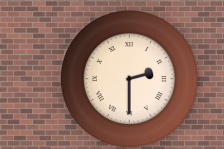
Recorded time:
h=2 m=30
